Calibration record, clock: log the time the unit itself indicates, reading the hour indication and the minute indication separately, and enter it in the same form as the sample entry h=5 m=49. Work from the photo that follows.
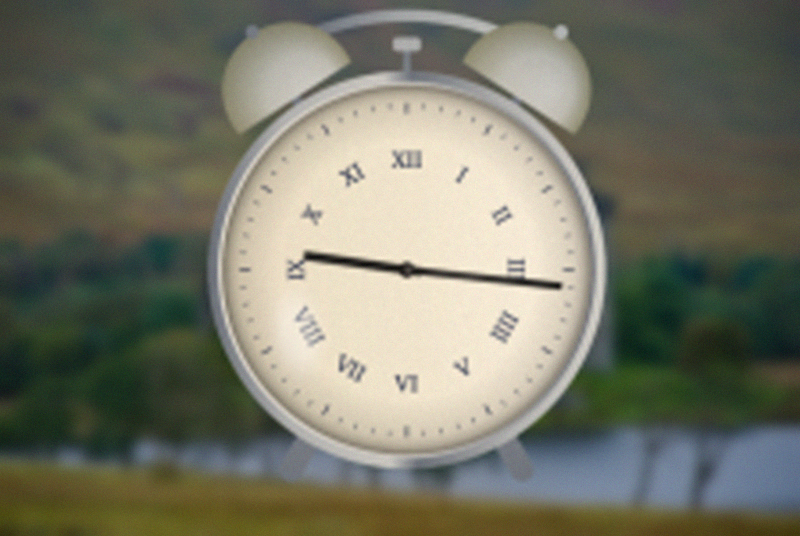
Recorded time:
h=9 m=16
